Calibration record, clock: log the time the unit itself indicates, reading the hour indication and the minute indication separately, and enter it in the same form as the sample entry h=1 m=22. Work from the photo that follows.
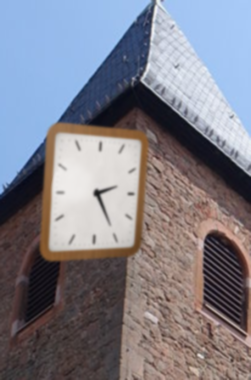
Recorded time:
h=2 m=25
